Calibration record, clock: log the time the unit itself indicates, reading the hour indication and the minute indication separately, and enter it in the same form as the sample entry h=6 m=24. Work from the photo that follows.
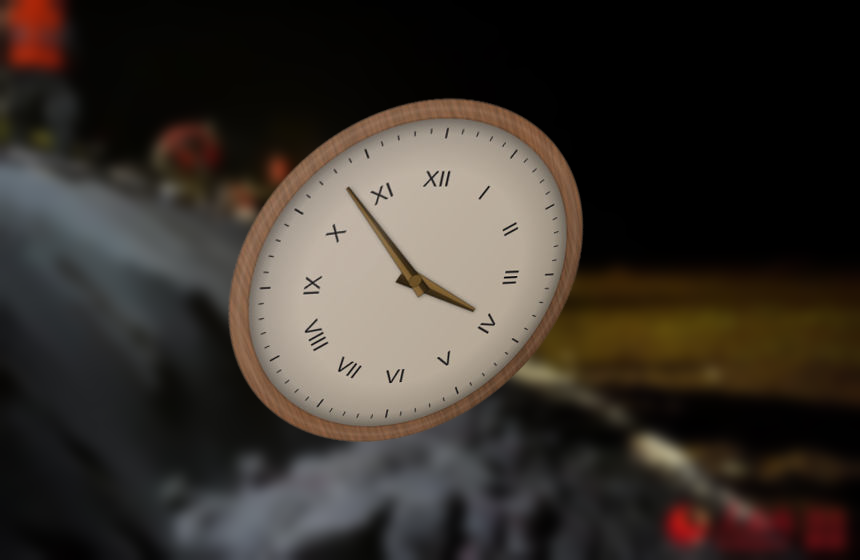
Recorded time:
h=3 m=53
